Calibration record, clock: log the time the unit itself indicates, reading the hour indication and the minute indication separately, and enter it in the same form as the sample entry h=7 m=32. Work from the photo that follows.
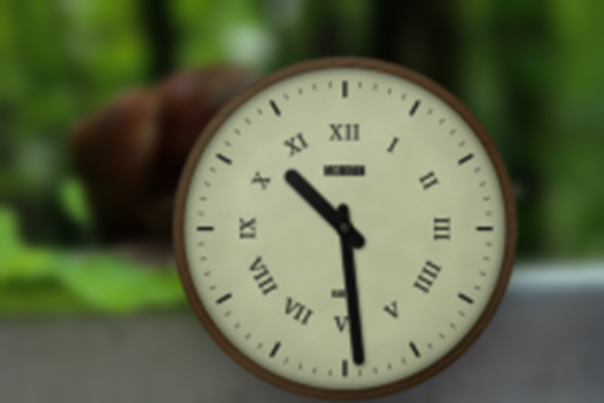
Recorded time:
h=10 m=29
